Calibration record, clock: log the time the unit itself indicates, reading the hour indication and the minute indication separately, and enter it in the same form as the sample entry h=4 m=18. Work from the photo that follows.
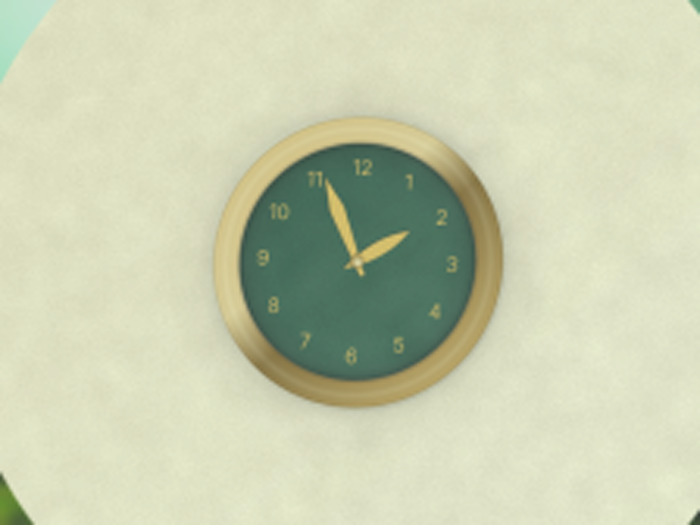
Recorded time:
h=1 m=56
